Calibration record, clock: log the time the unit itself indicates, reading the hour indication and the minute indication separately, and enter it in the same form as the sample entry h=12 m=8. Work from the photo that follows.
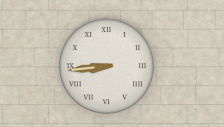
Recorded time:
h=8 m=44
